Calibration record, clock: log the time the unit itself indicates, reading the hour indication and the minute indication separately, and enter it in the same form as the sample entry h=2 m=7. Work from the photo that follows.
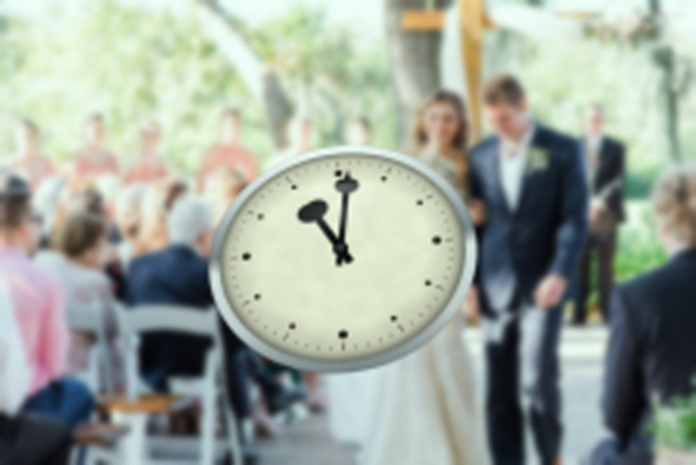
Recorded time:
h=11 m=1
